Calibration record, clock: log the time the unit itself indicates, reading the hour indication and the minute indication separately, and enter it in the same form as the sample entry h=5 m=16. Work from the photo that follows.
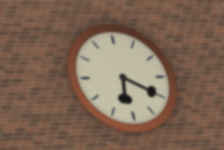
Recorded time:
h=6 m=20
